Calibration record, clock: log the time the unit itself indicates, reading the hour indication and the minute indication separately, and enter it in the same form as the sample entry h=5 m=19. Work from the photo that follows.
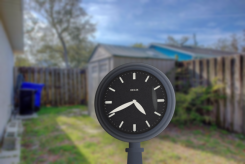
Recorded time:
h=4 m=41
